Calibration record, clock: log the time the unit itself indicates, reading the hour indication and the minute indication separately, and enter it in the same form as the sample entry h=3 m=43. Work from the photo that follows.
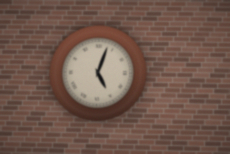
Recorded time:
h=5 m=3
